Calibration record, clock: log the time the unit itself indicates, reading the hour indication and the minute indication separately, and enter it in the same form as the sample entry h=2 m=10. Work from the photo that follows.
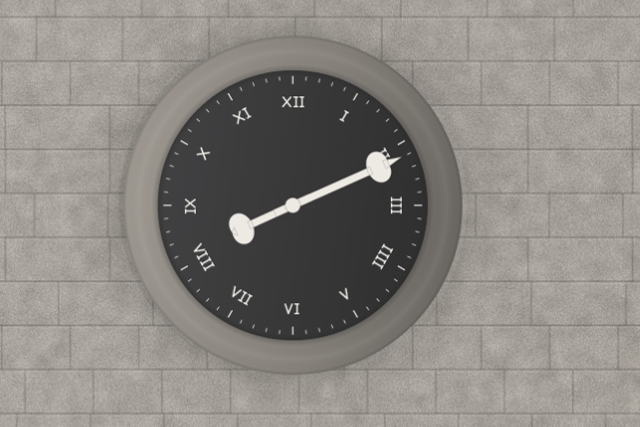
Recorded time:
h=8 m=11
